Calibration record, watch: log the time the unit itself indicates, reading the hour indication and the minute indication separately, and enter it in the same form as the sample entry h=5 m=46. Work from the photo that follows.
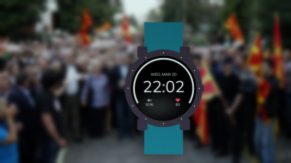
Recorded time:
h=22 m=2
